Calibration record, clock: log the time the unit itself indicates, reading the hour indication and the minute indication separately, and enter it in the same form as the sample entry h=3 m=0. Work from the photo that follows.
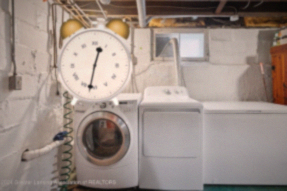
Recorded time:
h=12 m=32
